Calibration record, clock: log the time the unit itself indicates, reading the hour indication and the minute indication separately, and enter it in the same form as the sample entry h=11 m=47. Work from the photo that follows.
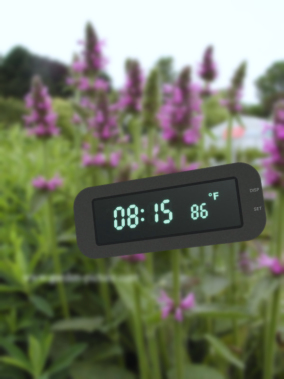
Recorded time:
h=8 m=15
